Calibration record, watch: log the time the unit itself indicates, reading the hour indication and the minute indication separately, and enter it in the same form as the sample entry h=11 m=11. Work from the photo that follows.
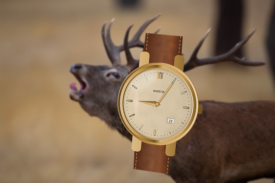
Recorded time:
h=9 m=5
